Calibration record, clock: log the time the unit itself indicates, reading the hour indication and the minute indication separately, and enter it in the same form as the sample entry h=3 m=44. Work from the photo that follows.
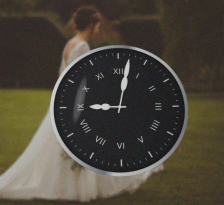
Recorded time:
h=9 m=2
